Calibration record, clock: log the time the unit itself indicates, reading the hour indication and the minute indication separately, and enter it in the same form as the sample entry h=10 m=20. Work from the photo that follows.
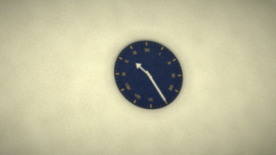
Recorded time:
h=10 m=25
